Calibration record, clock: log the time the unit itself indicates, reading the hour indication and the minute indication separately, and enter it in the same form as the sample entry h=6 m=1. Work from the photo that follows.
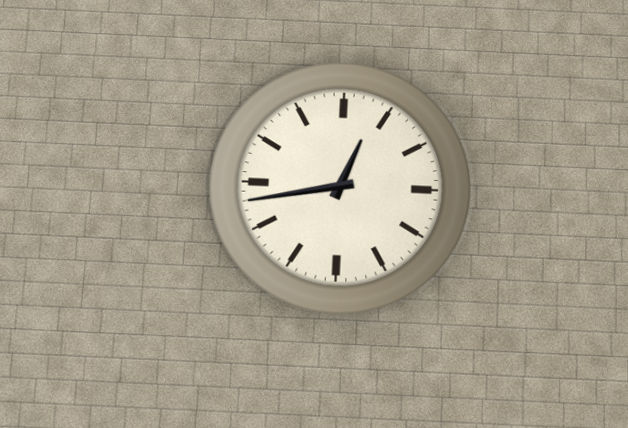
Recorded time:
h=12 m=43
